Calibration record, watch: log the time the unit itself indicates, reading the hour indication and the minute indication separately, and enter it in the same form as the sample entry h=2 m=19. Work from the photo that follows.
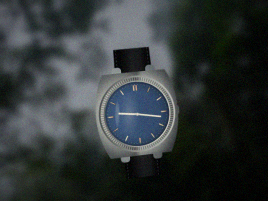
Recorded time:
h=9 m=17
